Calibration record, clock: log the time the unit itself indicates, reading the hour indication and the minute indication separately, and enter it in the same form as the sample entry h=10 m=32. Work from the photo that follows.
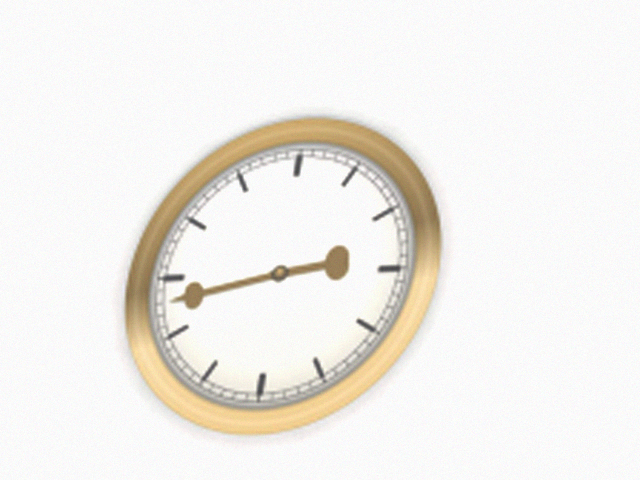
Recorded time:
h=2 m=43
